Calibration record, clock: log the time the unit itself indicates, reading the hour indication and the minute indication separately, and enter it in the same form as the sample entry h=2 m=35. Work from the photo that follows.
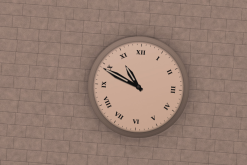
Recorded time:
h=10 m=49
